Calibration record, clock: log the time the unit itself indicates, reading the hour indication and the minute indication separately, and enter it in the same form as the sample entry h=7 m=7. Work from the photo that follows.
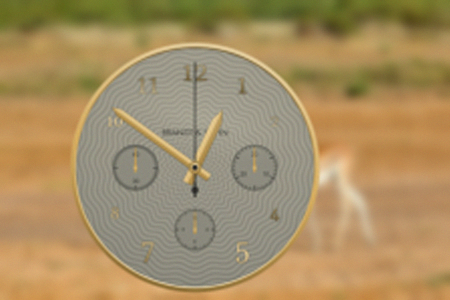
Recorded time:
h=12 m=51
